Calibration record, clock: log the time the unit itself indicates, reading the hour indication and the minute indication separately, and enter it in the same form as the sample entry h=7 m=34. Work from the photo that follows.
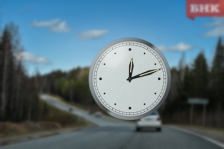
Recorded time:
h=12 m=12
